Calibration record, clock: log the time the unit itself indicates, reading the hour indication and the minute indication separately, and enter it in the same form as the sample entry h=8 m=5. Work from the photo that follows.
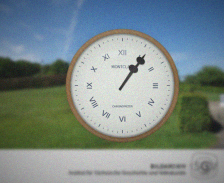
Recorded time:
h=1 m=6
